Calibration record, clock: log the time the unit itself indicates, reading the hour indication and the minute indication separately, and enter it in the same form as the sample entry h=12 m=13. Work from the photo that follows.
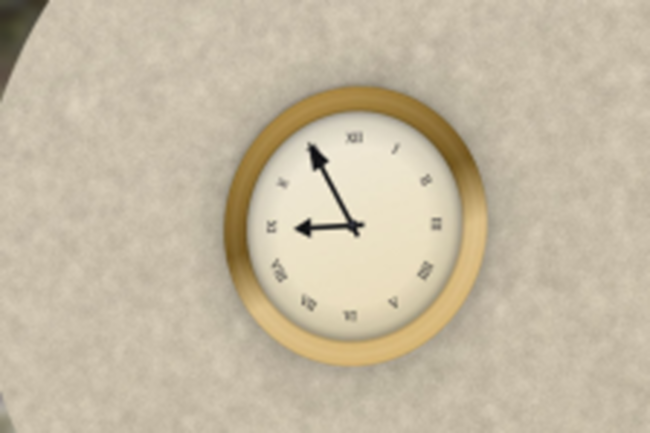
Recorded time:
h=8 m=55
